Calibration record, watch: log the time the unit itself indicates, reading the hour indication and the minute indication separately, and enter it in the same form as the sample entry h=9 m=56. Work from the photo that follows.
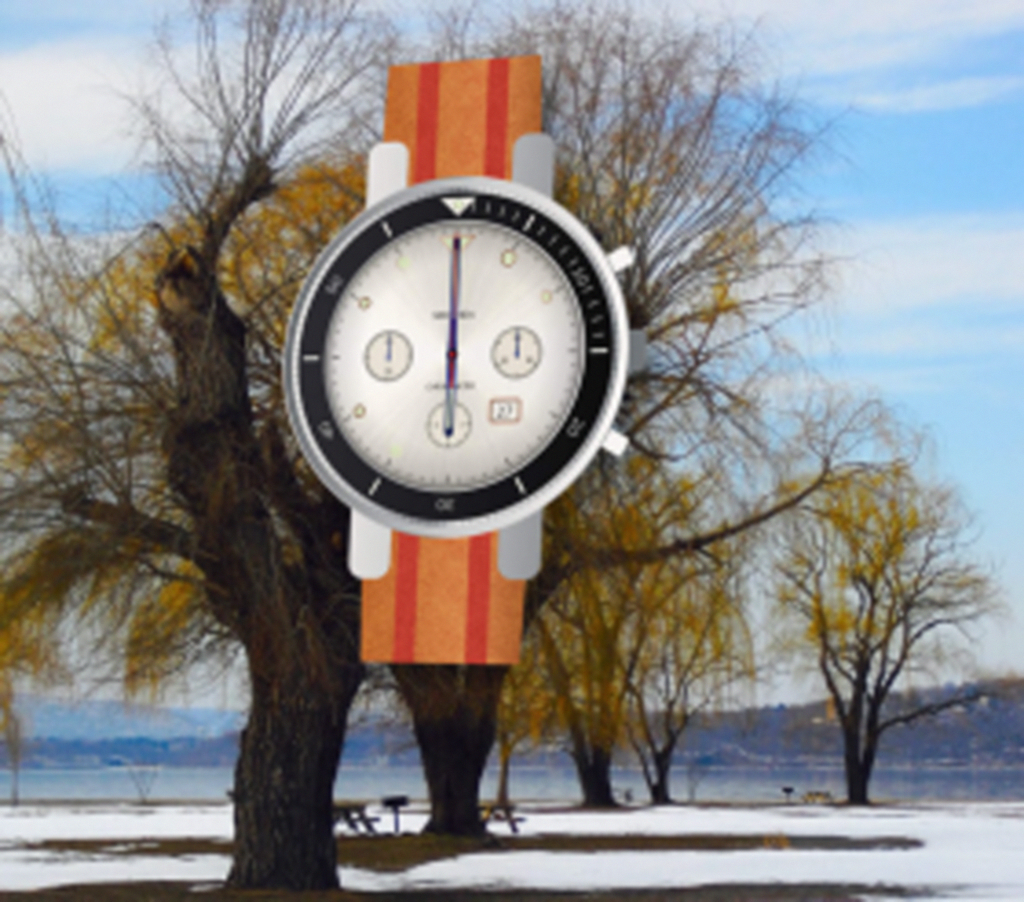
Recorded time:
h=6 m=0
